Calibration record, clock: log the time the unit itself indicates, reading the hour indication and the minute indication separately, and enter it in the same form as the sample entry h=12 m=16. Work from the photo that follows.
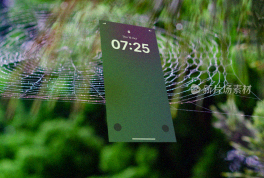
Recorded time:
h=7 m=25
